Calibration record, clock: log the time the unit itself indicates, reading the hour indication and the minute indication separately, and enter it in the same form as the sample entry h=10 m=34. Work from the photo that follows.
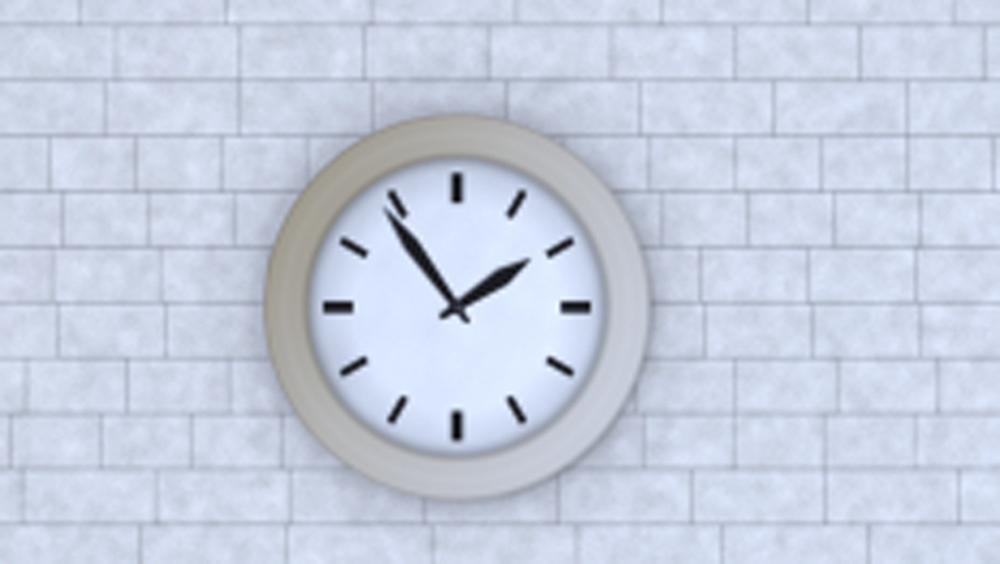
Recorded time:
h=1 m=54
